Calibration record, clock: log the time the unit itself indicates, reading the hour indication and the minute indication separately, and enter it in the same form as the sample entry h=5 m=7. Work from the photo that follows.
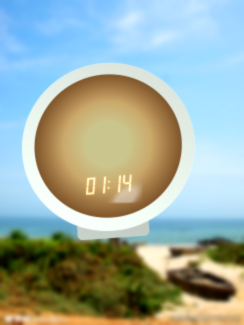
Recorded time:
h=1 m=14
